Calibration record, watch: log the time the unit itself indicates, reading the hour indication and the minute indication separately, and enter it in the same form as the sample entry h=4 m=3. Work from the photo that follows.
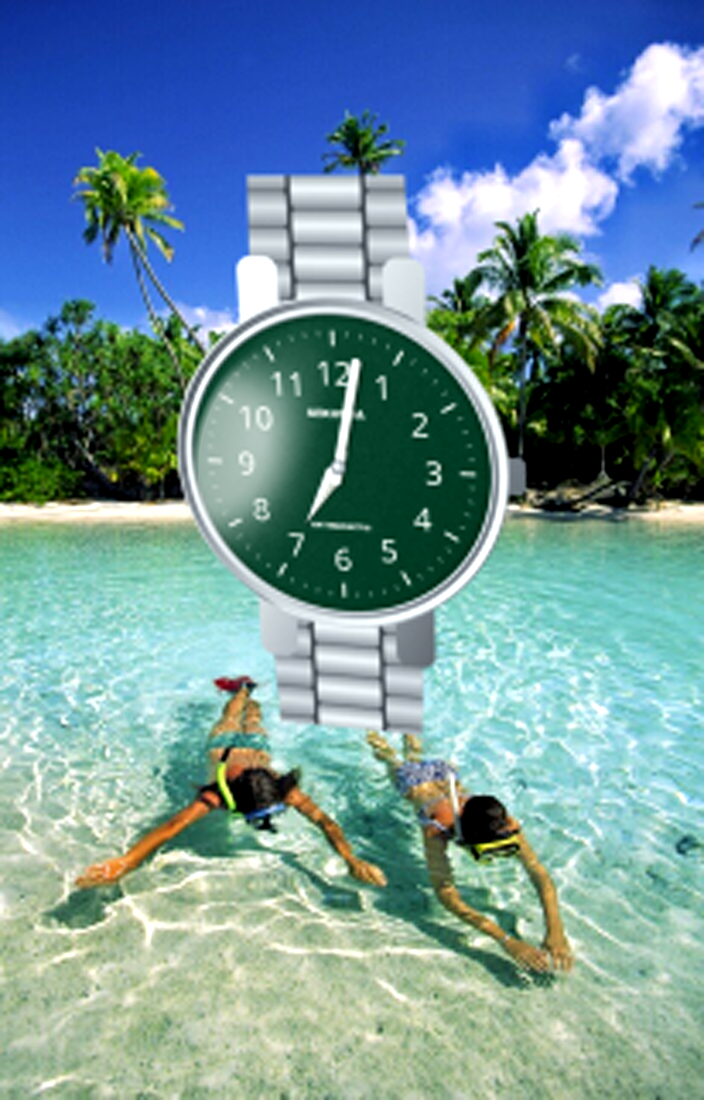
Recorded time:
h=7 m=2
